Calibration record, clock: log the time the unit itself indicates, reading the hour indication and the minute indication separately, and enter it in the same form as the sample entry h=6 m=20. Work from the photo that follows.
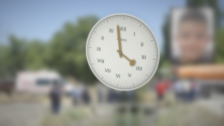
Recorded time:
h=3 m=58
